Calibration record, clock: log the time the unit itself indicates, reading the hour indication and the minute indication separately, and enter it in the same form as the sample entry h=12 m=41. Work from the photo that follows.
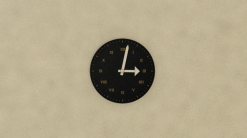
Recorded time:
h=3 m=2
